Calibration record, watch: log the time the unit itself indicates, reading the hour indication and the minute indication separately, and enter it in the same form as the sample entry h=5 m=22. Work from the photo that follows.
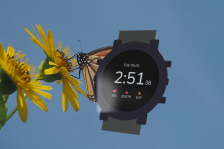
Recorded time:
h=2 m=51
